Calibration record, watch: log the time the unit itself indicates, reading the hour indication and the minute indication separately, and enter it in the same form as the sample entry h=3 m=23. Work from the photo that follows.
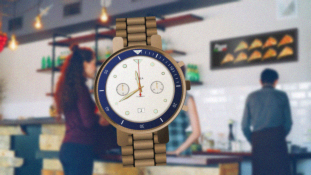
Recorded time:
h=11 m=40
